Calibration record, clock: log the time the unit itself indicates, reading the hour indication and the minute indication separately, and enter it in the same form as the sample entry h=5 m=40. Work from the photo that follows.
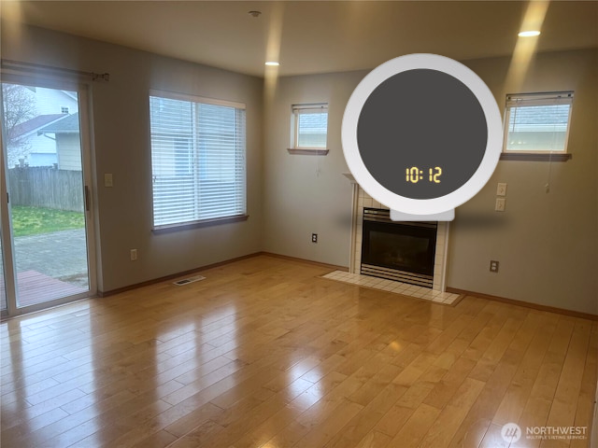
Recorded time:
h=10 m=12
